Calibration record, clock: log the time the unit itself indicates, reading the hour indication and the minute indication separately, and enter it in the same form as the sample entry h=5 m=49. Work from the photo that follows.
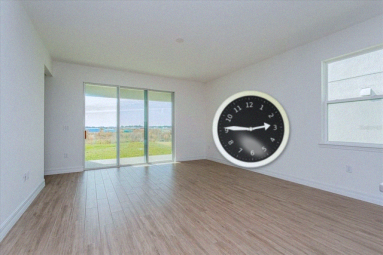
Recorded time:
h=2 m=46
